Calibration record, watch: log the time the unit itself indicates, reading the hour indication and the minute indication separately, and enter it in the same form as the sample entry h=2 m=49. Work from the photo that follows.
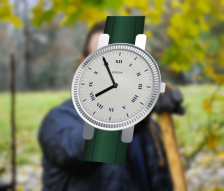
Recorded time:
h=7 m=55
